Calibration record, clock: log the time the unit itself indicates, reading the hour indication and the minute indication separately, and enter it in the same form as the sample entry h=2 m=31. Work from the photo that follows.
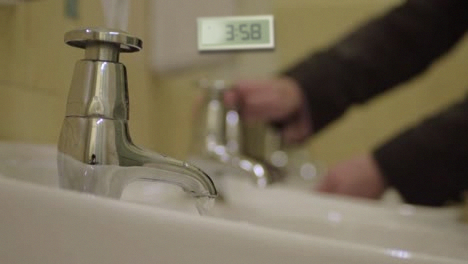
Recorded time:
h=3 m=58
